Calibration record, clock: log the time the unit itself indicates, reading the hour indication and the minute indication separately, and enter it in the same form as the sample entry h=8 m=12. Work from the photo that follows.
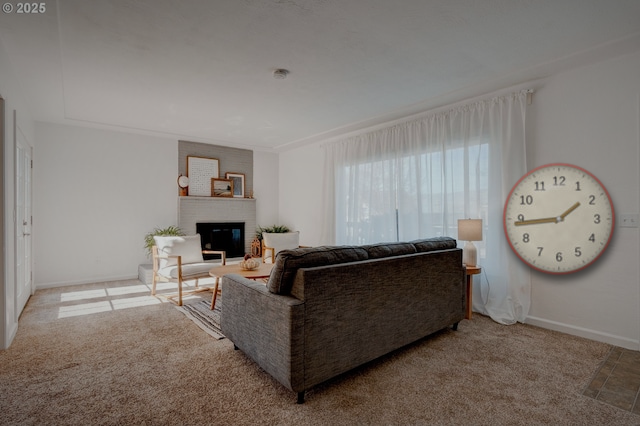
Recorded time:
h=1 m=44
